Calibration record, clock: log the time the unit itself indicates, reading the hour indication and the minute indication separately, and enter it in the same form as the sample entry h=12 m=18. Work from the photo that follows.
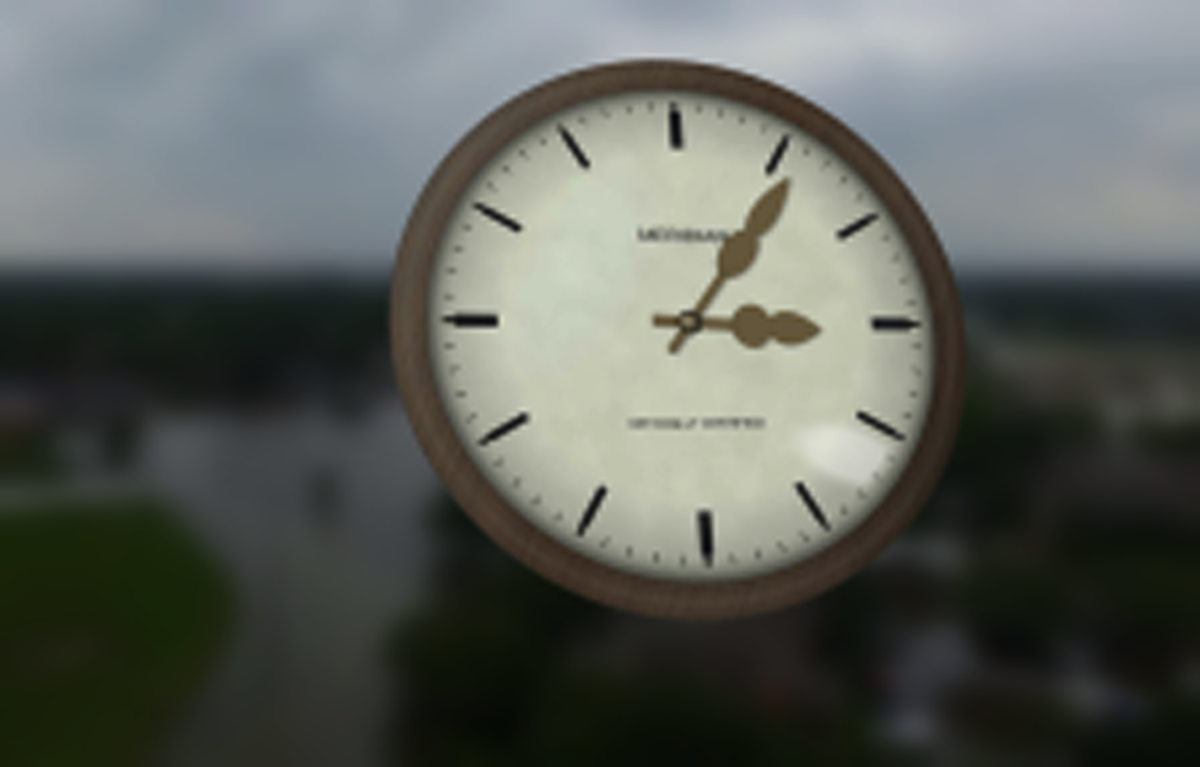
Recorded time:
h=3 m=6
